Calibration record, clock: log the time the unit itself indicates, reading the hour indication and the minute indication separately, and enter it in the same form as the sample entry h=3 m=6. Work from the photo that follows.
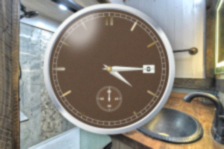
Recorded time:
h=4 m=15
